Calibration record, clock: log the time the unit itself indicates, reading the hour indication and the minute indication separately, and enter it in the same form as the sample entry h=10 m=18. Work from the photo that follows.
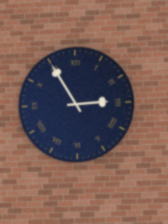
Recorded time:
h=2 m=55
